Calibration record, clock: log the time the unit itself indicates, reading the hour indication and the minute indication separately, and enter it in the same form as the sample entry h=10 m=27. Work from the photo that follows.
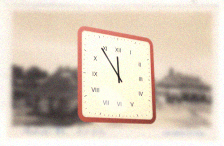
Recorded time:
h=11 m=54
